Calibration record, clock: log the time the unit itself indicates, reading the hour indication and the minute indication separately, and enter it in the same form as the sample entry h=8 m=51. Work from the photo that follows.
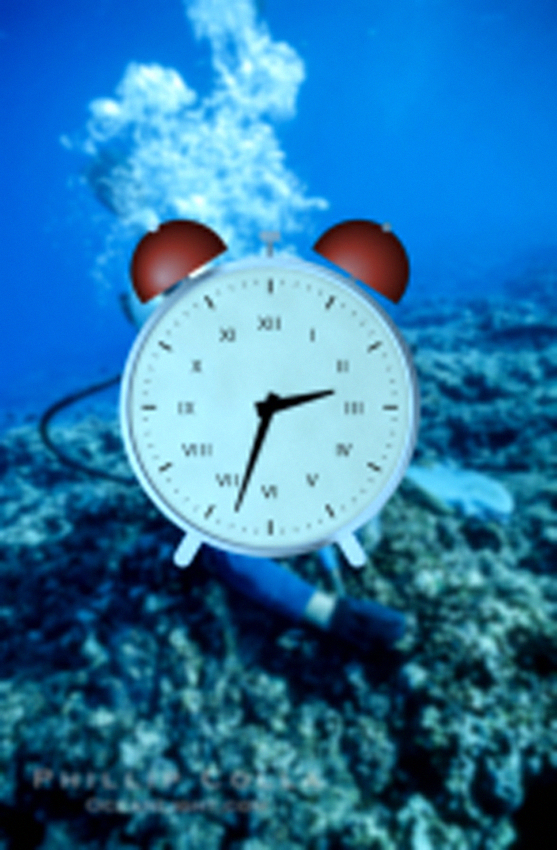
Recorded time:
h=2 m=33
